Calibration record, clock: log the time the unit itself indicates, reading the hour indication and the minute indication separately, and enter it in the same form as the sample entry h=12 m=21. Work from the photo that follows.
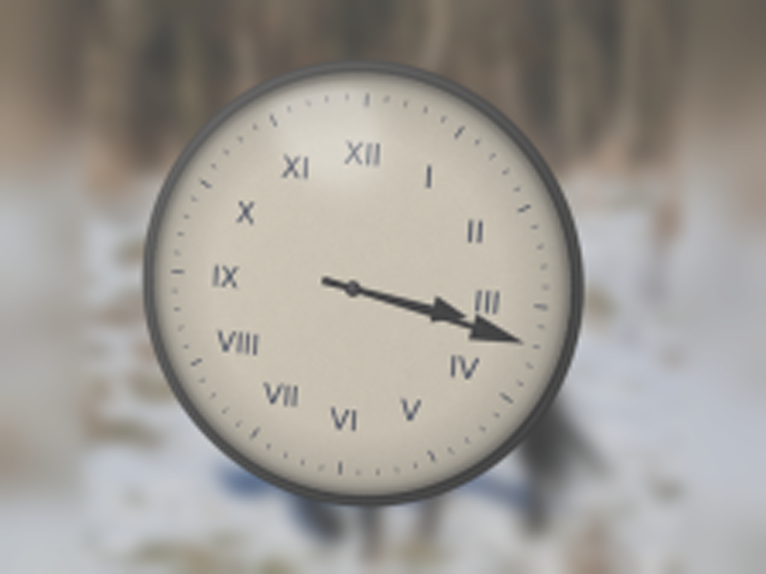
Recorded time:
h=3 m=17
